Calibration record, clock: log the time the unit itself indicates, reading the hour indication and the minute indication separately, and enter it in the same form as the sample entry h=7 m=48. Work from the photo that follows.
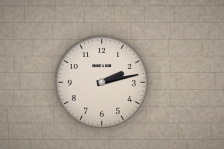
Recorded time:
h=2 m=13
